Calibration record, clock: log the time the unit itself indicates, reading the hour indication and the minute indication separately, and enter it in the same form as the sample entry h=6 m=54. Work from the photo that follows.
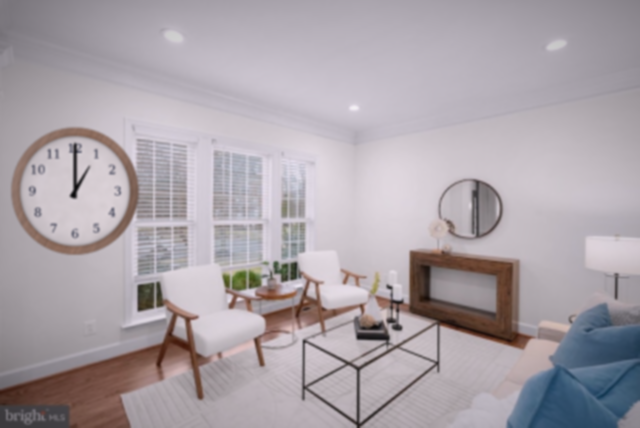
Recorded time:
h=1 m=0
